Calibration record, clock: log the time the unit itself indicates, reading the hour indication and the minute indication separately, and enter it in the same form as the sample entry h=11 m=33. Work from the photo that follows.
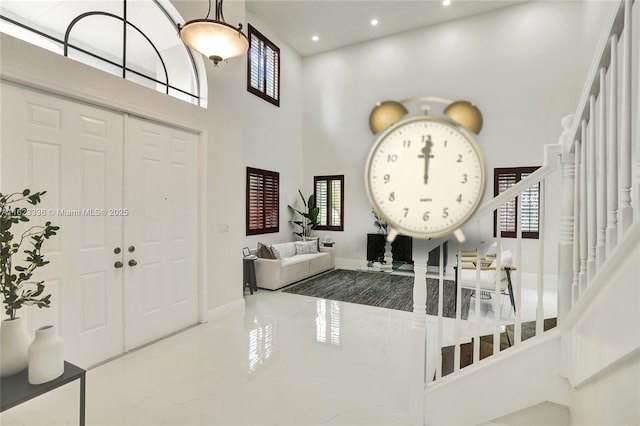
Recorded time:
h=12 m=1
